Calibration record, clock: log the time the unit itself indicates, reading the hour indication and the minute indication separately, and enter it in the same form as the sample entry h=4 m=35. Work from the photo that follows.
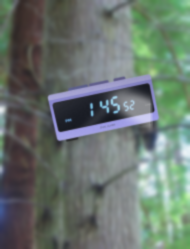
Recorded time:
h=1 m=45
